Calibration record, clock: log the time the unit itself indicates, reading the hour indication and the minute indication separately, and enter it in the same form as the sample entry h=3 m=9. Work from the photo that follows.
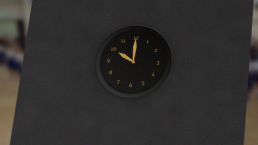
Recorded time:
h=10 m=0
